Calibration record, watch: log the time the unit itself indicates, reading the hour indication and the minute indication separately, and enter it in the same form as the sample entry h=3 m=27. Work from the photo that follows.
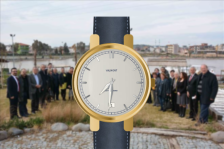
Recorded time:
h=7 m=31
